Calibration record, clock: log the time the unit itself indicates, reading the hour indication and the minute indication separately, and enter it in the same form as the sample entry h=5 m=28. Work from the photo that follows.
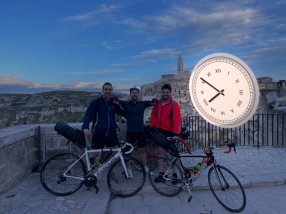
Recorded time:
h=7 m=51
